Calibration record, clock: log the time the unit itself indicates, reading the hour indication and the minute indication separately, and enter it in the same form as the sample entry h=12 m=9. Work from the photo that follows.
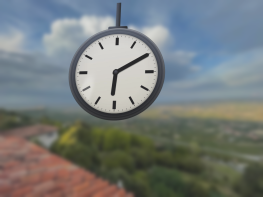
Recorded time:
h=6 m=10
